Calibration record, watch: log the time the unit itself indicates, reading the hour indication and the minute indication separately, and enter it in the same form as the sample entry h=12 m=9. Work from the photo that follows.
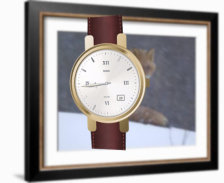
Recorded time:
h=8 m=44
